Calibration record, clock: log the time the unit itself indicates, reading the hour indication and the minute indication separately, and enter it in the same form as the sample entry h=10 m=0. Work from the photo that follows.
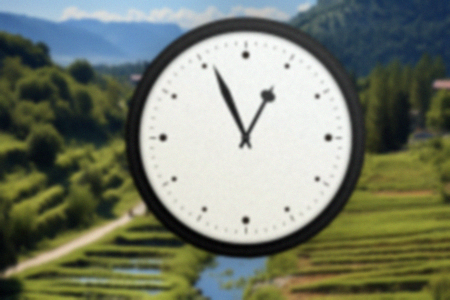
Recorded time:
h=12 m=56
